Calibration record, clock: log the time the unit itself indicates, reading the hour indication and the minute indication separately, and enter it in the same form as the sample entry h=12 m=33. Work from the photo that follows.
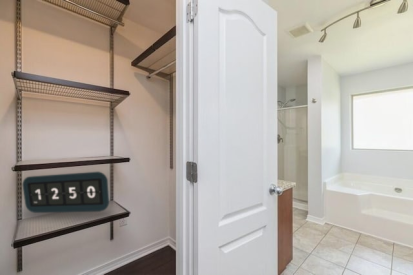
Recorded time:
h=12 m=50
